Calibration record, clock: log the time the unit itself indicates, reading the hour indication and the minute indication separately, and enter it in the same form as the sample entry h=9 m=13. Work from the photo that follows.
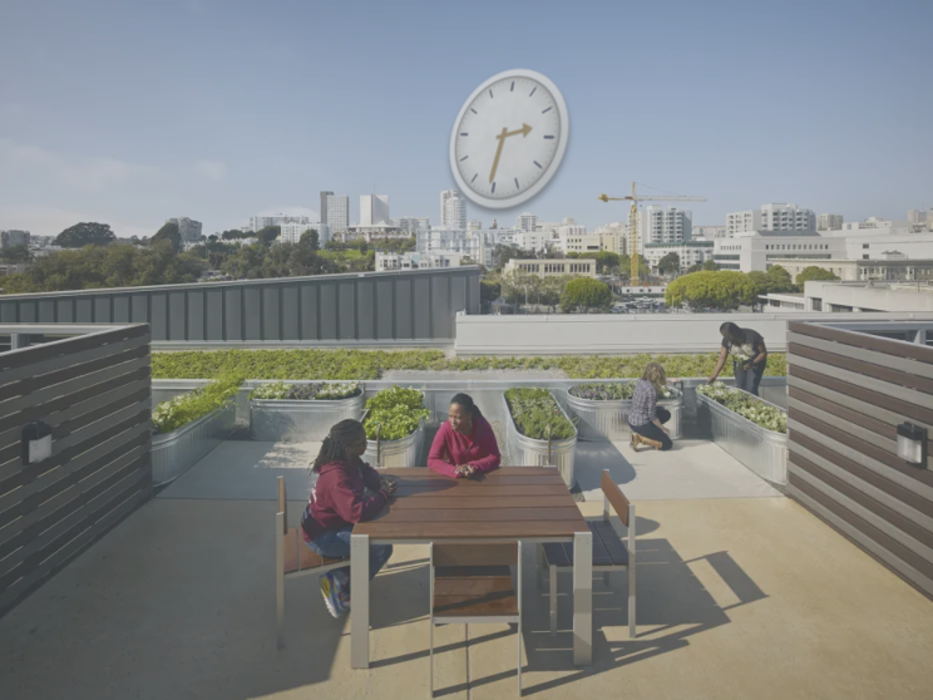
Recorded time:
h=2 m=31
